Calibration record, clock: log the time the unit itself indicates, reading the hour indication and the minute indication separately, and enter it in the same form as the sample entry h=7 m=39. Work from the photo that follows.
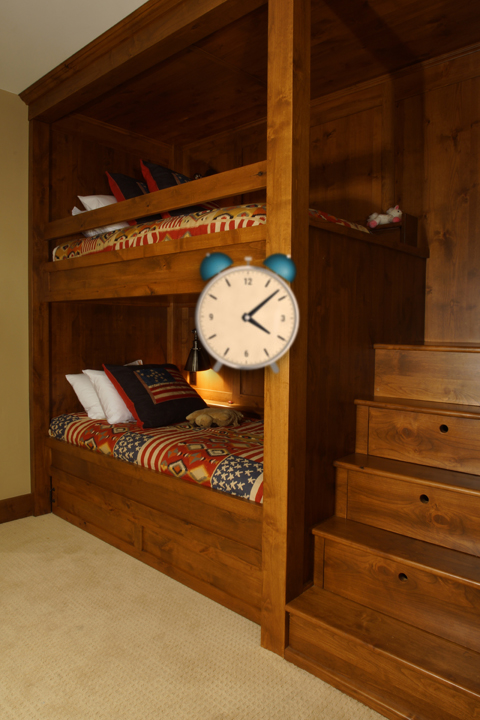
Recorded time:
h=4 m=8
